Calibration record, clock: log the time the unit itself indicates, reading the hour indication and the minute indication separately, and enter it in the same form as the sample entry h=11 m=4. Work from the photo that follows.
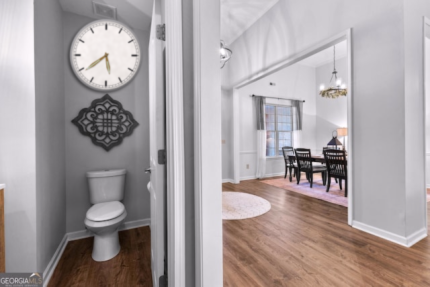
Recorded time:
h=5 m=39
